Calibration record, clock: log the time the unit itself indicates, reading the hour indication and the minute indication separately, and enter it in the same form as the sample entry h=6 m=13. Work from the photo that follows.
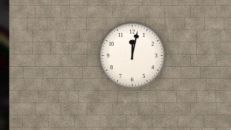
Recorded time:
h=12 m=2
